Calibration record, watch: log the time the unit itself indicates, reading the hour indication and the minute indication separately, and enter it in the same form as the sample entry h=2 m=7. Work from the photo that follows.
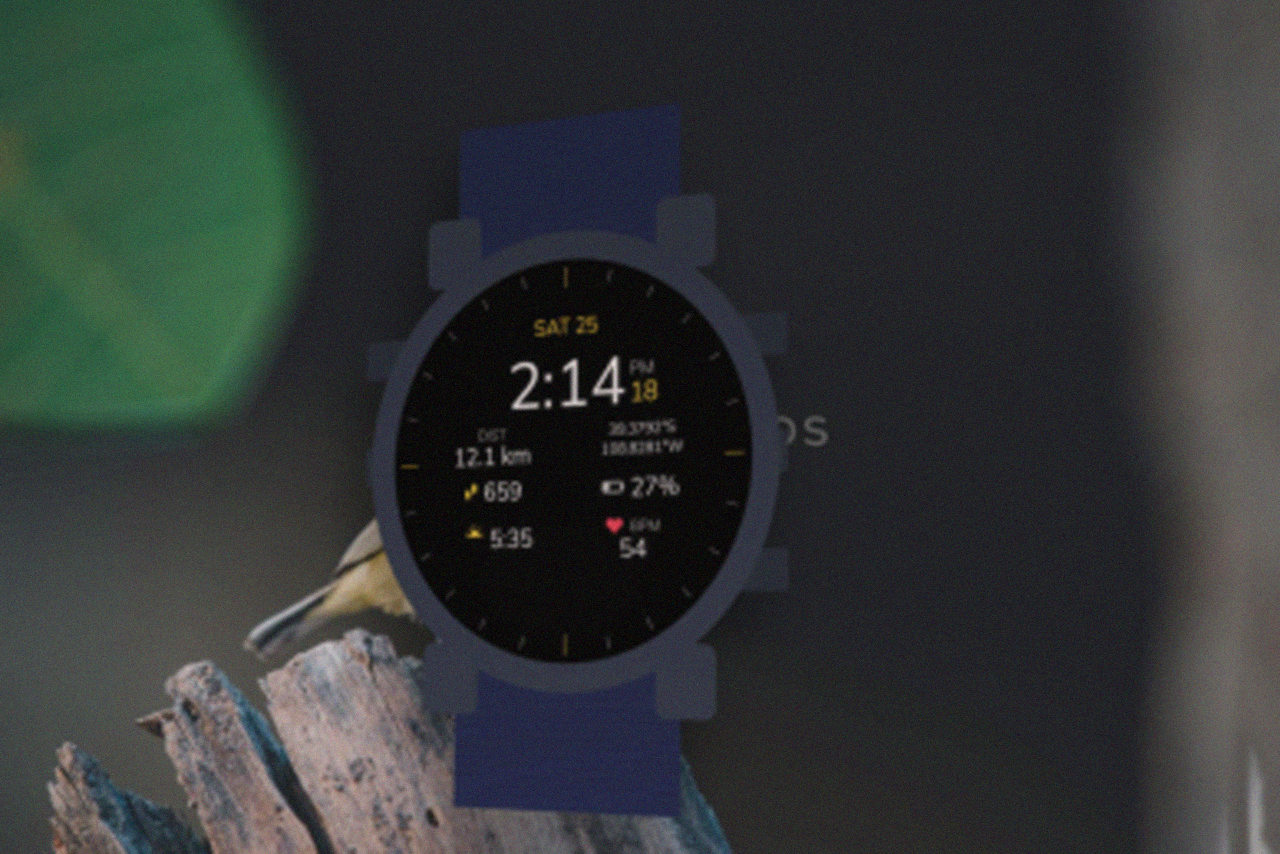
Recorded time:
h=2 m=14
